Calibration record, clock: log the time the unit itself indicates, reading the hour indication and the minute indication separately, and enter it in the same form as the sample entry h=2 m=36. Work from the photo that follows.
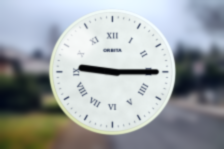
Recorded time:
h=9 m=15
